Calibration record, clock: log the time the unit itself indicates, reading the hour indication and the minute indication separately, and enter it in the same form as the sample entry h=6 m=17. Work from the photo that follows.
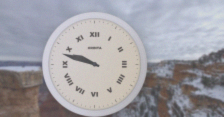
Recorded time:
h=9 m=48
